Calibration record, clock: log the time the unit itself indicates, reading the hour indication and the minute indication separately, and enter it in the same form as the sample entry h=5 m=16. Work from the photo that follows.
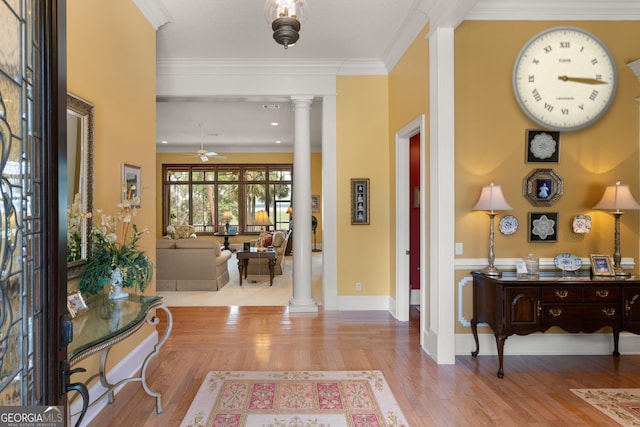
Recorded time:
h=3 m=16
